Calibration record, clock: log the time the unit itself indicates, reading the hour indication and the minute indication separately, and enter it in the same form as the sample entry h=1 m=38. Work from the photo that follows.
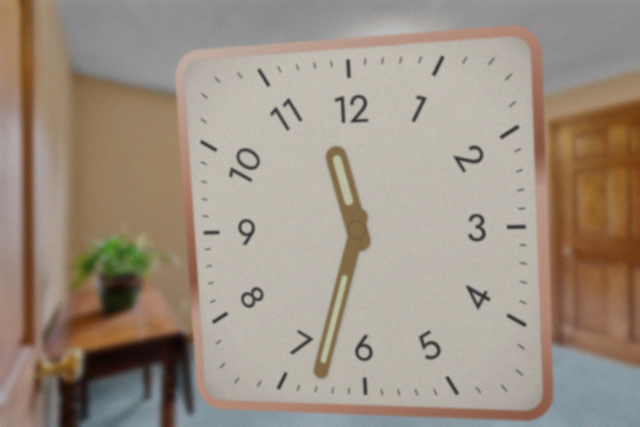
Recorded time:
h=11 m=33
